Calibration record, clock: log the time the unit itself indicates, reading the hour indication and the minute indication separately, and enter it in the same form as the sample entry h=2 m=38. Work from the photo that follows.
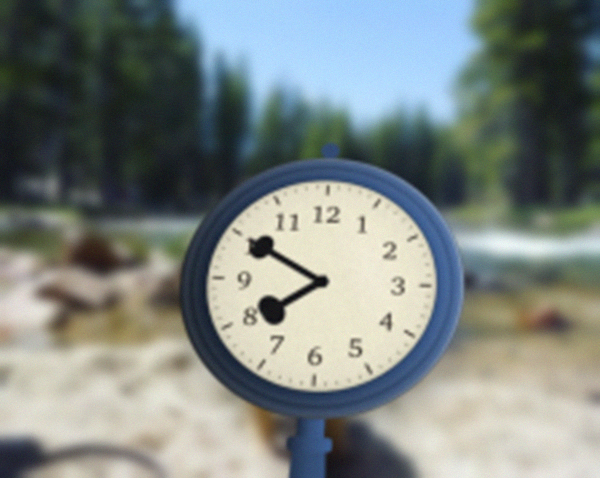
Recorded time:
h=7 m=50
